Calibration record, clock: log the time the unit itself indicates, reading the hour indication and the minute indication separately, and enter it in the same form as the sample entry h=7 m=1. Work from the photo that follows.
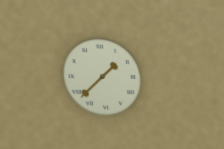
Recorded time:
h=1 m=38
